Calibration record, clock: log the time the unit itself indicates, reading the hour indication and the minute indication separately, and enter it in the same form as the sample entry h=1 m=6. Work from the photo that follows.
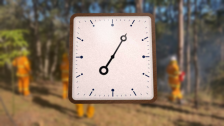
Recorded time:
h=7 m=5
